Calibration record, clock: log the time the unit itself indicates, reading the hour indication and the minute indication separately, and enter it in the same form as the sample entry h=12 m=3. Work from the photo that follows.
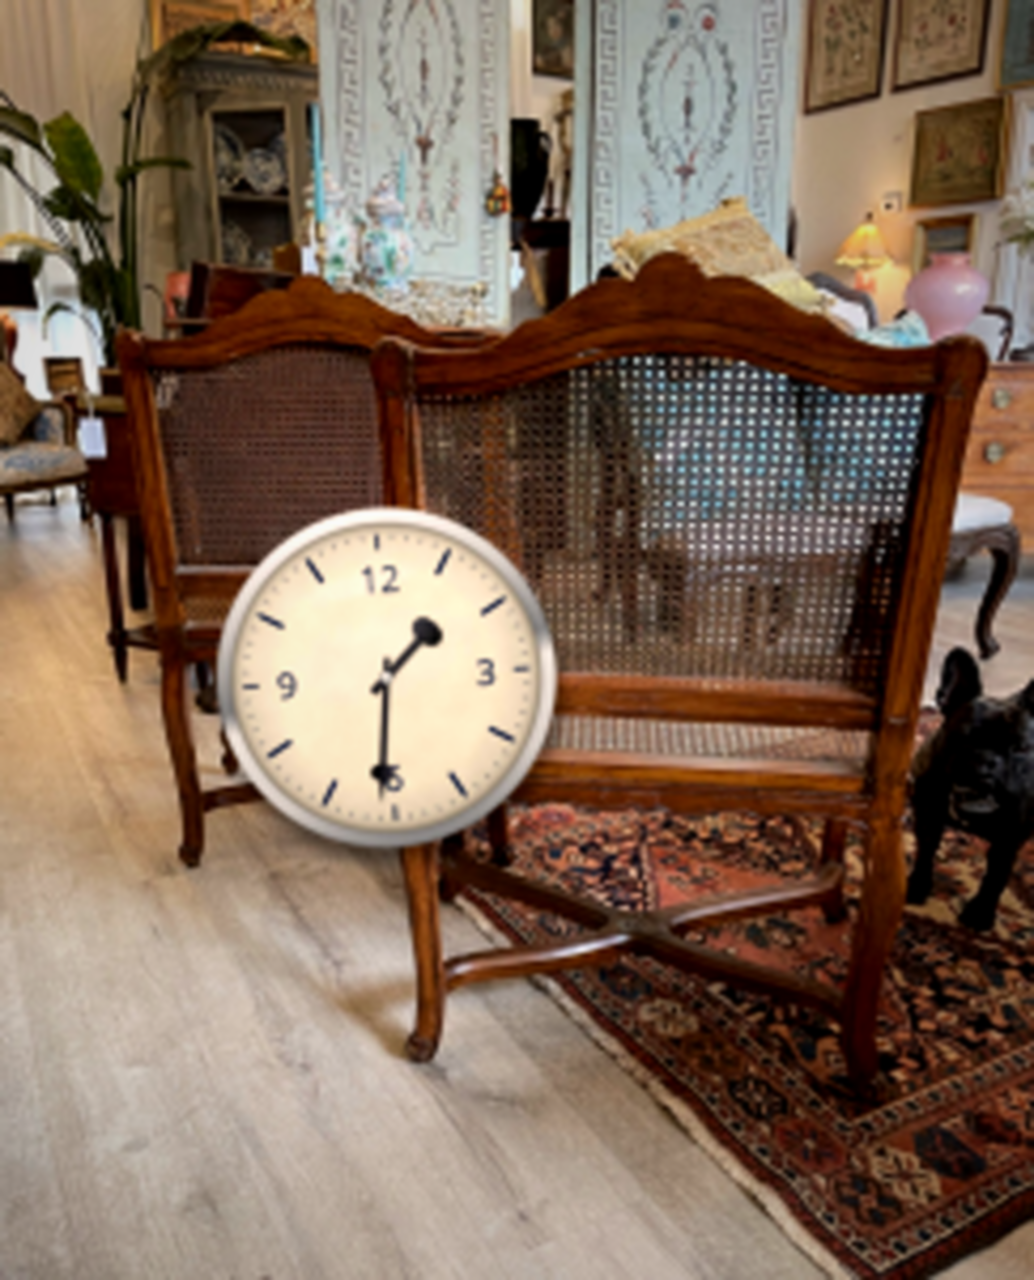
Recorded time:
h=1 m=31
